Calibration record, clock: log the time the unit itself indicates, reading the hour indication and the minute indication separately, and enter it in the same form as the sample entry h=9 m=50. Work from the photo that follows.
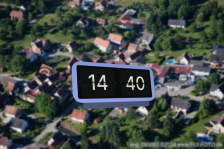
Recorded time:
h=14 m=40
